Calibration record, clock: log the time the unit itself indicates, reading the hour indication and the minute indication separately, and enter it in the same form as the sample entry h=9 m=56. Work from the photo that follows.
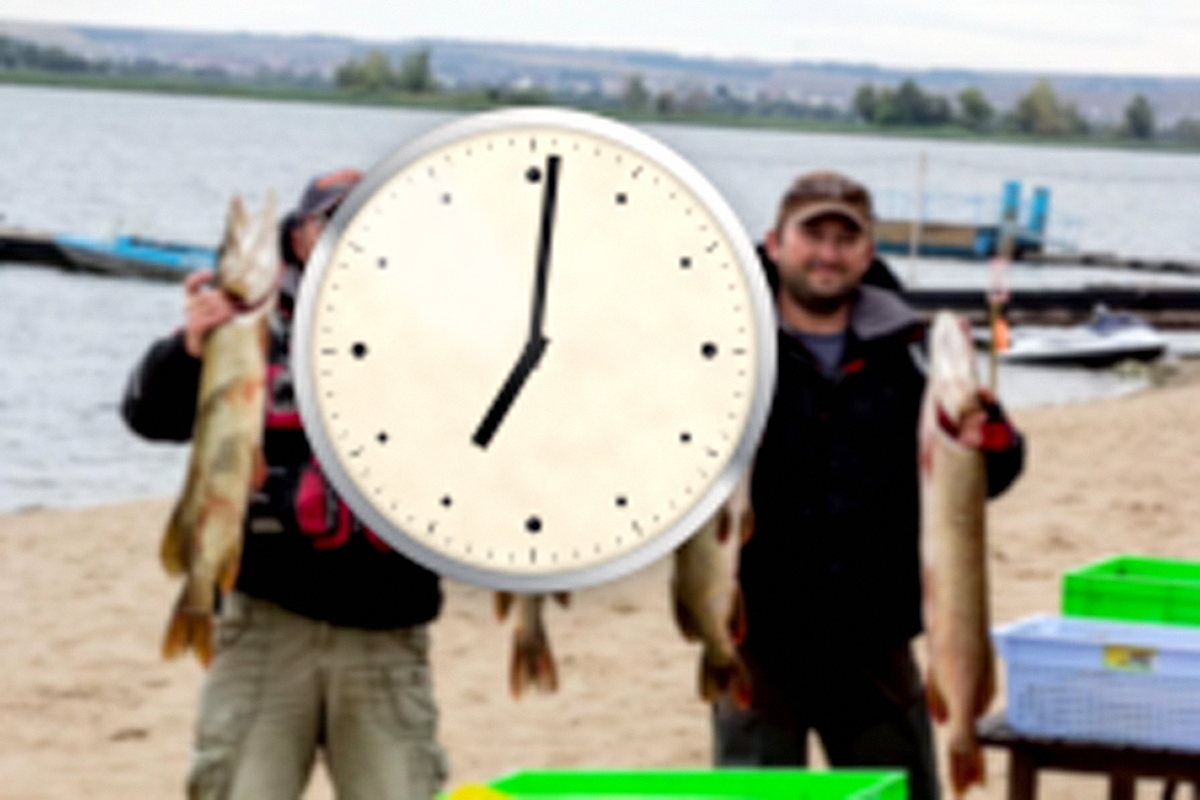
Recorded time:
h=7 m=1
